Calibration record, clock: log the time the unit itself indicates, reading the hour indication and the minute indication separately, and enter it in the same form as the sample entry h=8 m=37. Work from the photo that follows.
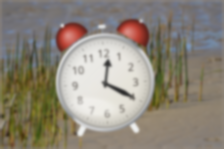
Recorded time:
h=12 m=20
